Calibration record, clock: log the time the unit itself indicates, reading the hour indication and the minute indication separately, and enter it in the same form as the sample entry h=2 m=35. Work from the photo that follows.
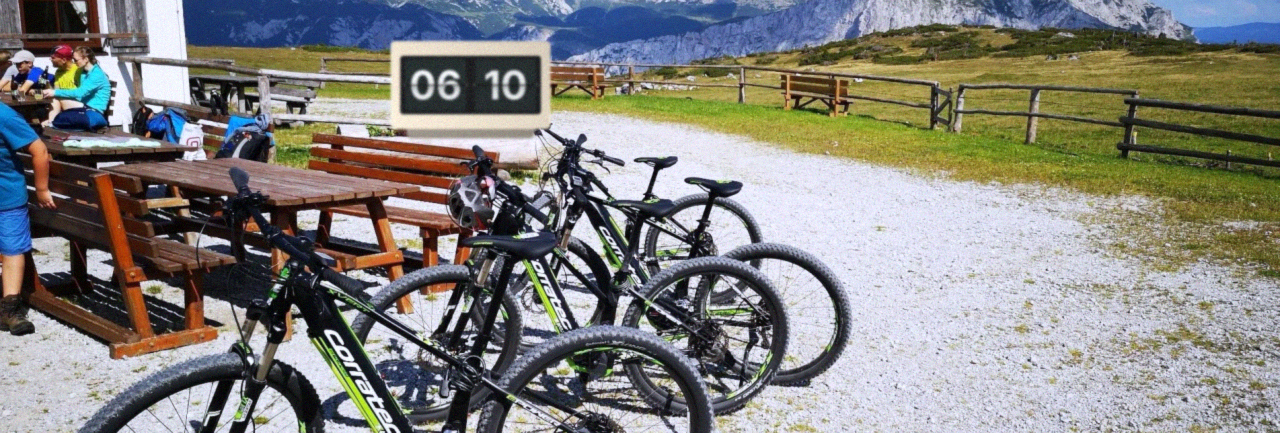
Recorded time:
h=6 m=10
